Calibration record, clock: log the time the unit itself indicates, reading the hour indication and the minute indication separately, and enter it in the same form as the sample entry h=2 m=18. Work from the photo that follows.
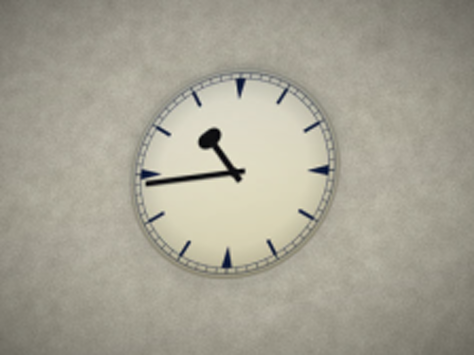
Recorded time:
h=10 m=44
